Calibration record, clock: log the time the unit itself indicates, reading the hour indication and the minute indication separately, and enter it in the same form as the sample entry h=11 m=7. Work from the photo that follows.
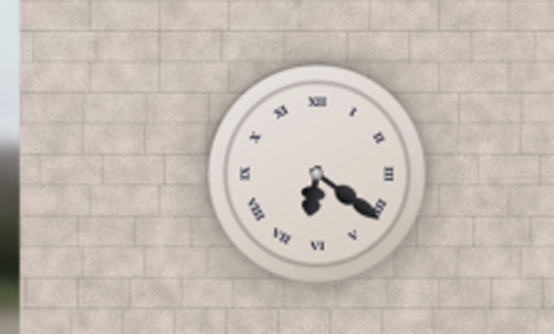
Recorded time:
h=6 m=21
